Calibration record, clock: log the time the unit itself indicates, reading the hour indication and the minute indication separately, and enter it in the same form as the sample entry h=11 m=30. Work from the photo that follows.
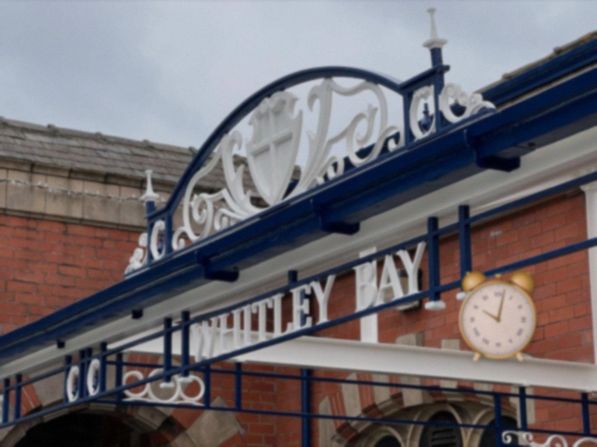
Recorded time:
h=10 m=2
